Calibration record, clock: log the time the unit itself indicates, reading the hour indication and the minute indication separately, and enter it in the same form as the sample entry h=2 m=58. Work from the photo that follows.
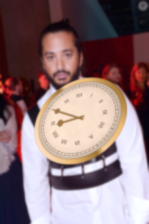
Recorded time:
h=8 m=50
